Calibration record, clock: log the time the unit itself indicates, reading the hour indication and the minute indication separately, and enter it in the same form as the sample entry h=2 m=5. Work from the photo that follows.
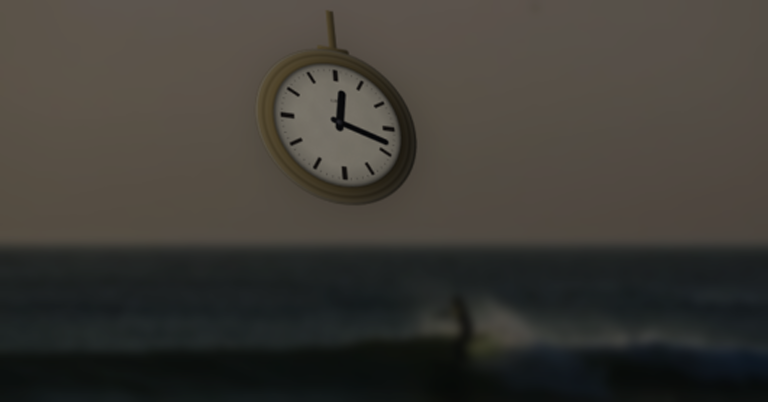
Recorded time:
h=12 m=18
